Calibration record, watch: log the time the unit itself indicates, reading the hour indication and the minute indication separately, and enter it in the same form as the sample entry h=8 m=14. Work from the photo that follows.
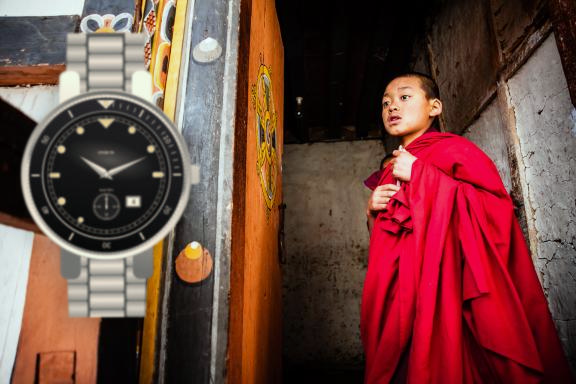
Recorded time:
h=10 m=11
